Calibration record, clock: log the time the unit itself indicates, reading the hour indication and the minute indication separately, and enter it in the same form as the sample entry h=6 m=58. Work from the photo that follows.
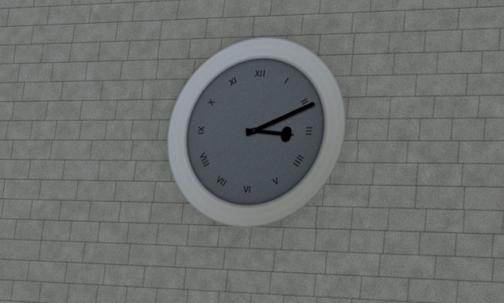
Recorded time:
h=3 m=11
